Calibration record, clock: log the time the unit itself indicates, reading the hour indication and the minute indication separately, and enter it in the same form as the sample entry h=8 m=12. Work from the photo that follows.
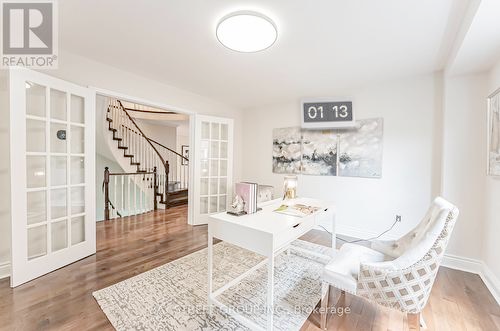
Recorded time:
h=1 m=13
